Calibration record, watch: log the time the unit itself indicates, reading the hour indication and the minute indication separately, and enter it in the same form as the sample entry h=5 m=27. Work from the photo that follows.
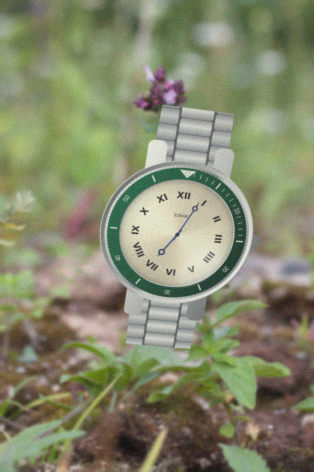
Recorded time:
h=7 m=4
